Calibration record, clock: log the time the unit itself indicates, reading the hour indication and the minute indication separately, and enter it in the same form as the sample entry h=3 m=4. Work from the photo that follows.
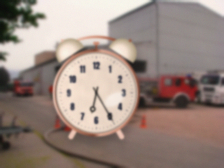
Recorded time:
h=6 m=25
